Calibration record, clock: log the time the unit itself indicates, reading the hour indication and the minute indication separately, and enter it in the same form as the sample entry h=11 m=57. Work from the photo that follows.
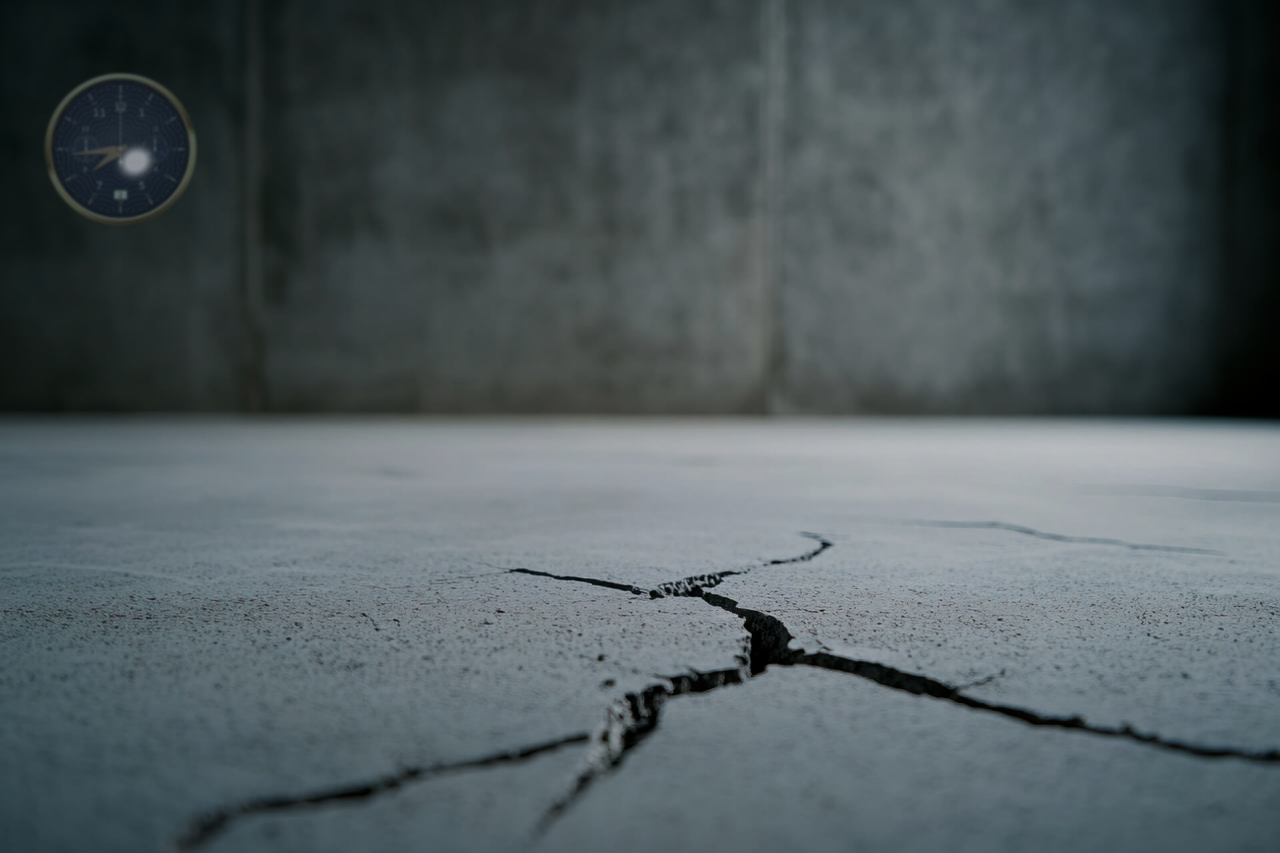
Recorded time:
h=7 m=44
